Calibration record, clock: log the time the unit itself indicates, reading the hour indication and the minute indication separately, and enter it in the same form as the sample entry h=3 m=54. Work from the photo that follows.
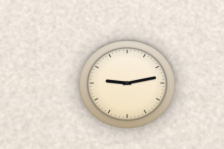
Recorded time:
h=9 m=13
